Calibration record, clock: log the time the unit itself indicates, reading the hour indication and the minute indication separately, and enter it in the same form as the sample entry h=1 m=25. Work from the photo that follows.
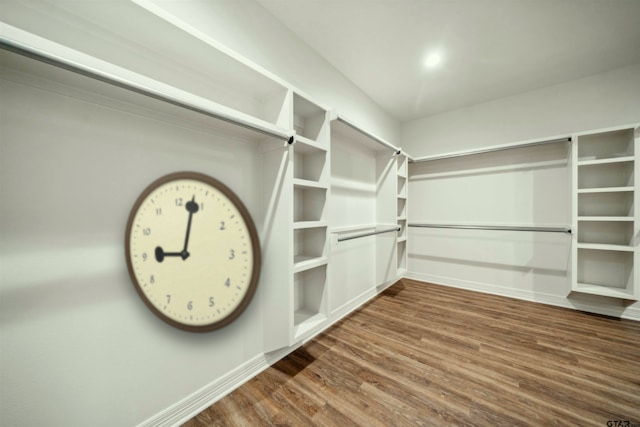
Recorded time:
h=9 m=3
